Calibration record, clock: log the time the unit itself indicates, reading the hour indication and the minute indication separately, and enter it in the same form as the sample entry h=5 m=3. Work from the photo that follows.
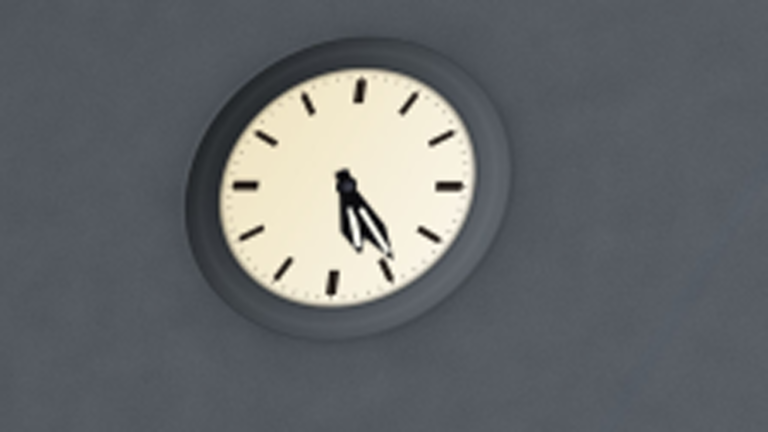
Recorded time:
h=5 m=24
